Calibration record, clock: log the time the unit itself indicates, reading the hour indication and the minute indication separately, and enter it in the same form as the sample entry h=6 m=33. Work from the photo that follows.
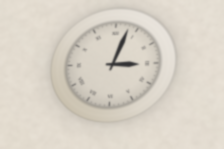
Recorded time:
h=3 m=3
